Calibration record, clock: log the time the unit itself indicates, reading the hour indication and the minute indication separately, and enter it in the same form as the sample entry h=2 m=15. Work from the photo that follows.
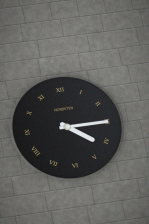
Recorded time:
h=4 m=15
